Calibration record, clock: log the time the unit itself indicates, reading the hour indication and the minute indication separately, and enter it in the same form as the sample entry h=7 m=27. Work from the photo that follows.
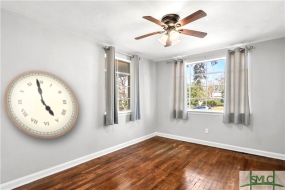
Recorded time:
h=4 m=59
